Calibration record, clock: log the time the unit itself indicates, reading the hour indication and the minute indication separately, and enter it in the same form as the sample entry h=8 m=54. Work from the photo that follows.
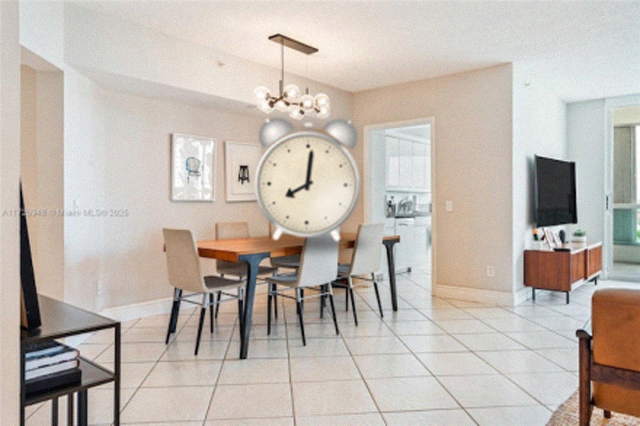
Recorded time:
h=8 m=1
